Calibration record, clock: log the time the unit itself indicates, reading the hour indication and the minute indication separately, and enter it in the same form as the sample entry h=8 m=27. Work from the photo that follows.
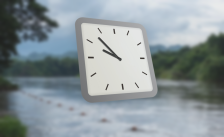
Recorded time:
h=9 m=53
